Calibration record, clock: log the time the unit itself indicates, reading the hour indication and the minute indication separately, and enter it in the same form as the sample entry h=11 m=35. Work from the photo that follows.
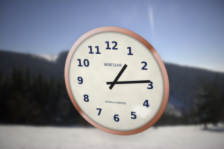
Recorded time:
h=1 m=14
